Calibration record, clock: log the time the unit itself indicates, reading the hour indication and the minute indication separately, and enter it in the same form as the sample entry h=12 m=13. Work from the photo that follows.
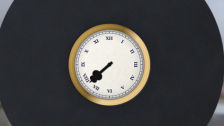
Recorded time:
h=7 m=38
